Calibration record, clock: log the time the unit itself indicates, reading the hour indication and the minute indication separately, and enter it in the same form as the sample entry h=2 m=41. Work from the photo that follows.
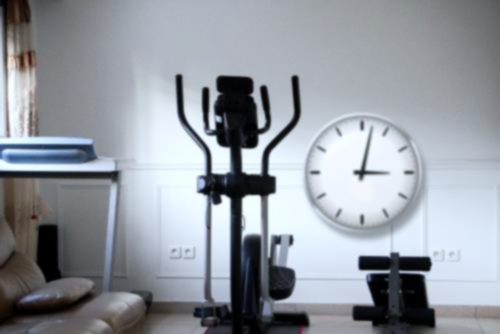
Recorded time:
h=3 m=2
